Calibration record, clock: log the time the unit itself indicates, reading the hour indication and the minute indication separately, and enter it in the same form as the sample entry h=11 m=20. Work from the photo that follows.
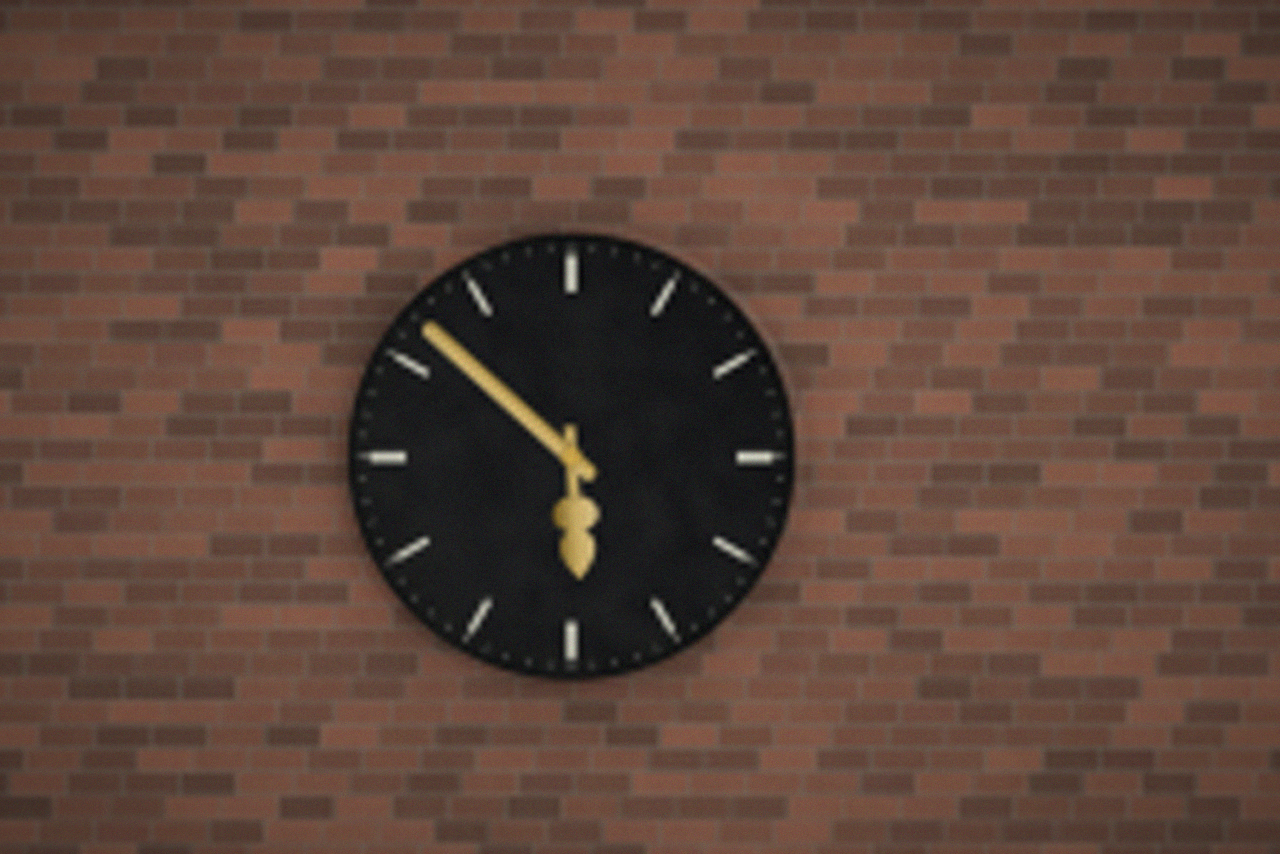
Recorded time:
h=5 m=52
